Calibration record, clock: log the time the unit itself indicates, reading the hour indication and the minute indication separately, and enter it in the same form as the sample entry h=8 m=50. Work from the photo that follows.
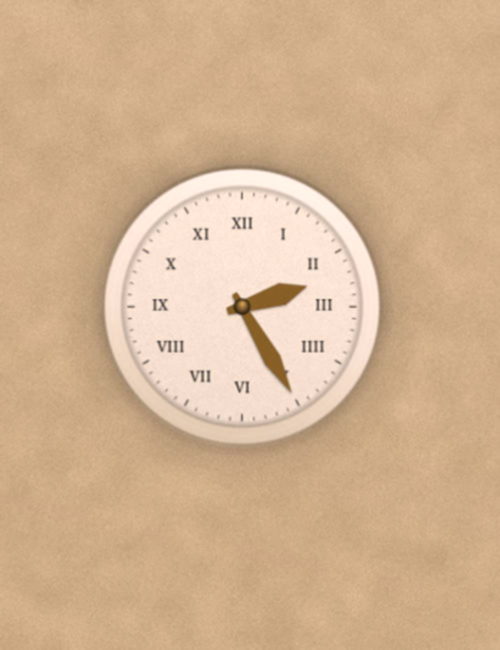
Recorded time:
h=2 m=25
